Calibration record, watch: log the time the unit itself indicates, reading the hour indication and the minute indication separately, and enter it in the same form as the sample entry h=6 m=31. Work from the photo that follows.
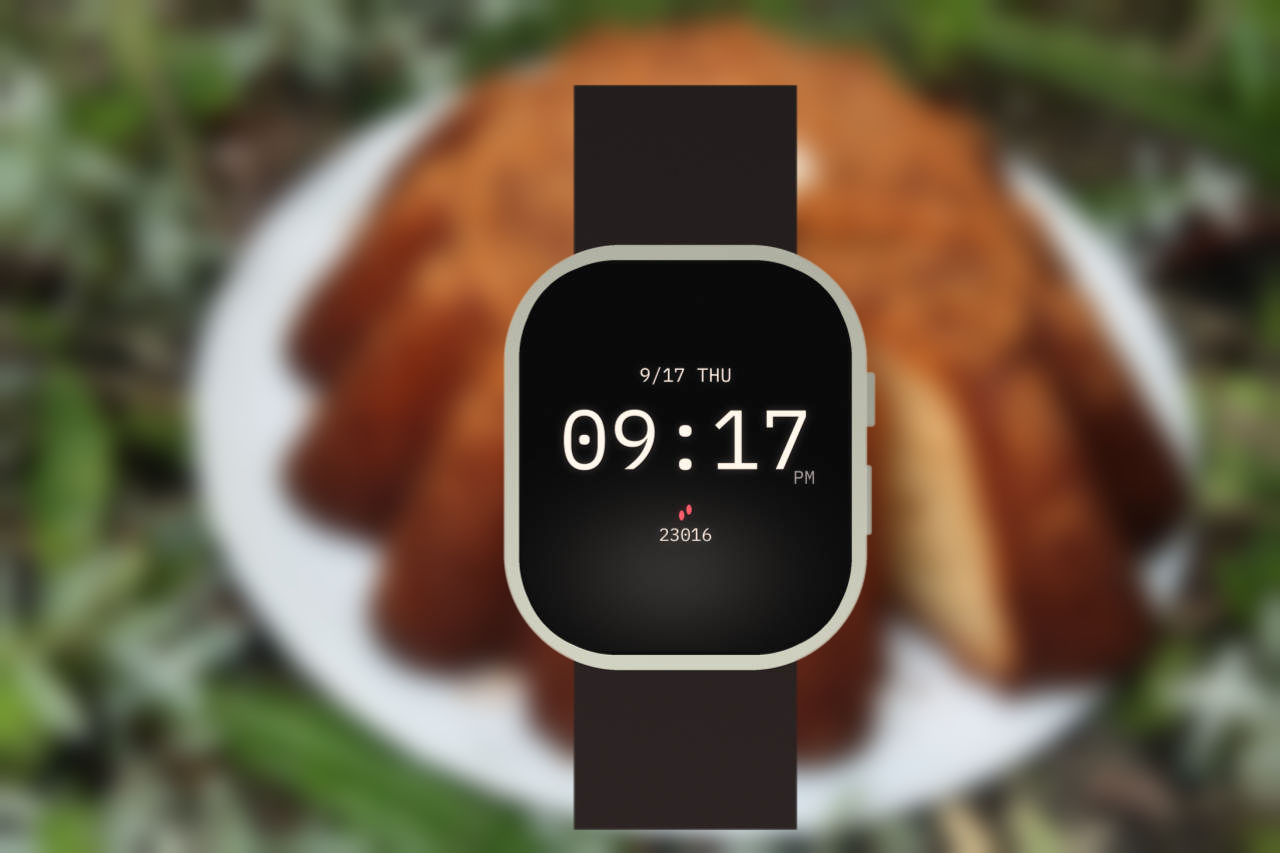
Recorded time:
h=9 m=17
